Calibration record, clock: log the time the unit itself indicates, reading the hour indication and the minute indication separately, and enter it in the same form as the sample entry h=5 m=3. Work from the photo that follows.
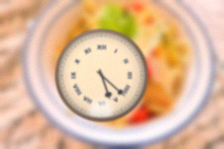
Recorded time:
h=5 m=22
